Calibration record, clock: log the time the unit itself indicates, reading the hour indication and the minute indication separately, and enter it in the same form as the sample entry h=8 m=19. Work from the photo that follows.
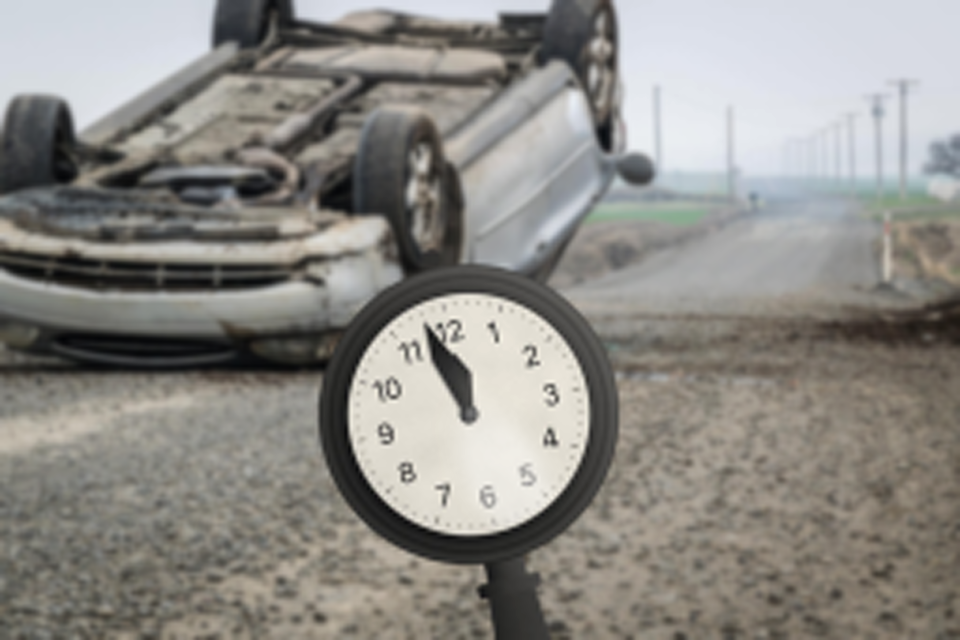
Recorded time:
h=11 m=58
